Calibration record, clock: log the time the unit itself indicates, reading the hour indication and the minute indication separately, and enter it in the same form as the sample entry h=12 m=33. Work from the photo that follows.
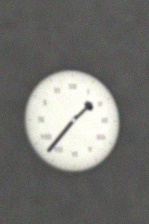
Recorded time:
h=1 m=37
